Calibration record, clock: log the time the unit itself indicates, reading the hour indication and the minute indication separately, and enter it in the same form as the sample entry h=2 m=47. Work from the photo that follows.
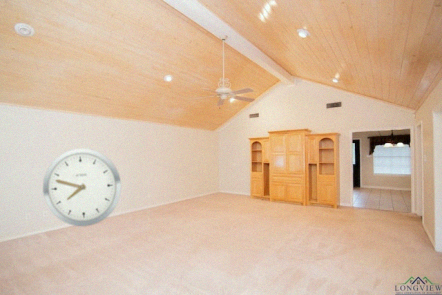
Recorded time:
h=7 m=48
